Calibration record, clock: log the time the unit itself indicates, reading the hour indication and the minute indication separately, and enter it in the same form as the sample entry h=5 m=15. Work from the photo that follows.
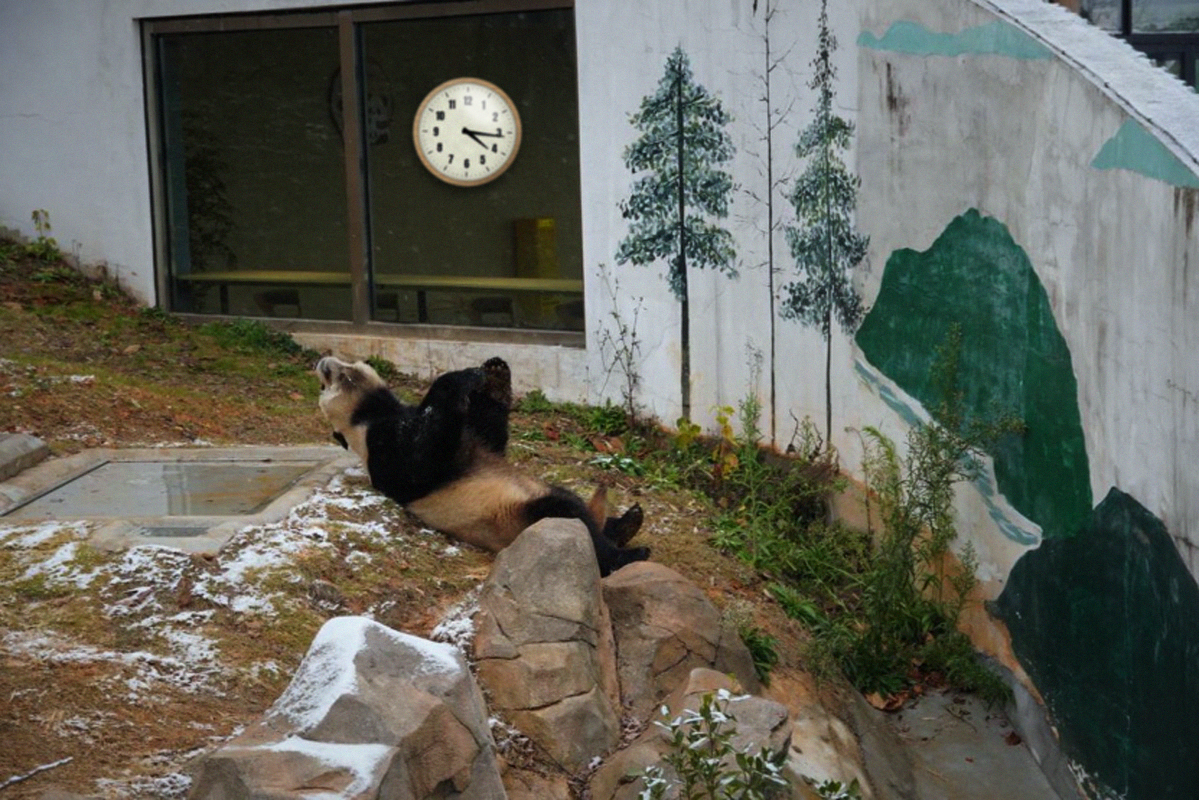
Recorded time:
h=4 m=16
